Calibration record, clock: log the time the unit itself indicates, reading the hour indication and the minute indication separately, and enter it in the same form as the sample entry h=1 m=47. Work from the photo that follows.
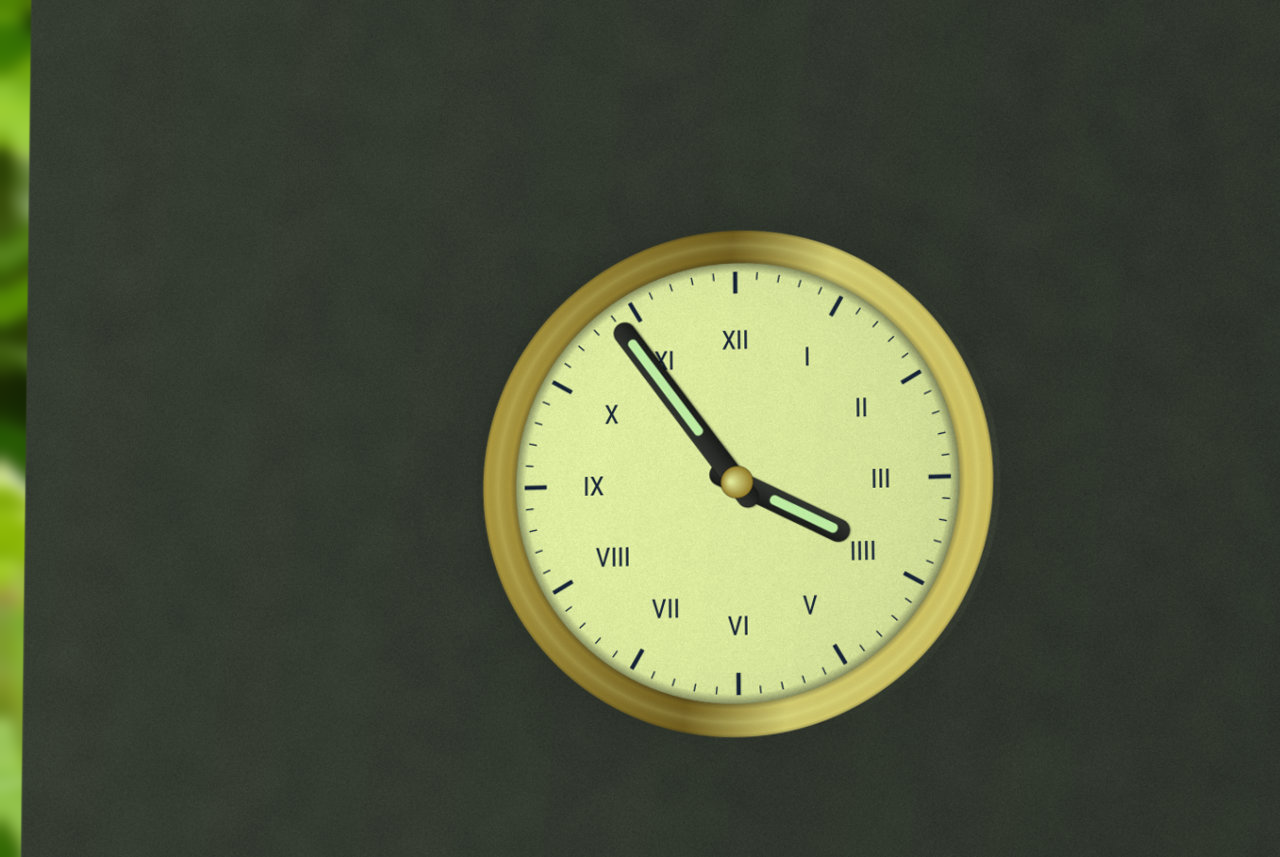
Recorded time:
h=3 m=54
